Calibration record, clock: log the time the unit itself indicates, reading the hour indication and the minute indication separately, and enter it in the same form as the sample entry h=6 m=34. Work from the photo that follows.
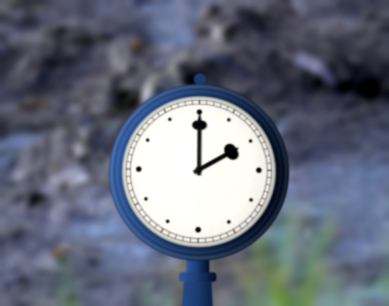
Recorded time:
h=2 m=0
